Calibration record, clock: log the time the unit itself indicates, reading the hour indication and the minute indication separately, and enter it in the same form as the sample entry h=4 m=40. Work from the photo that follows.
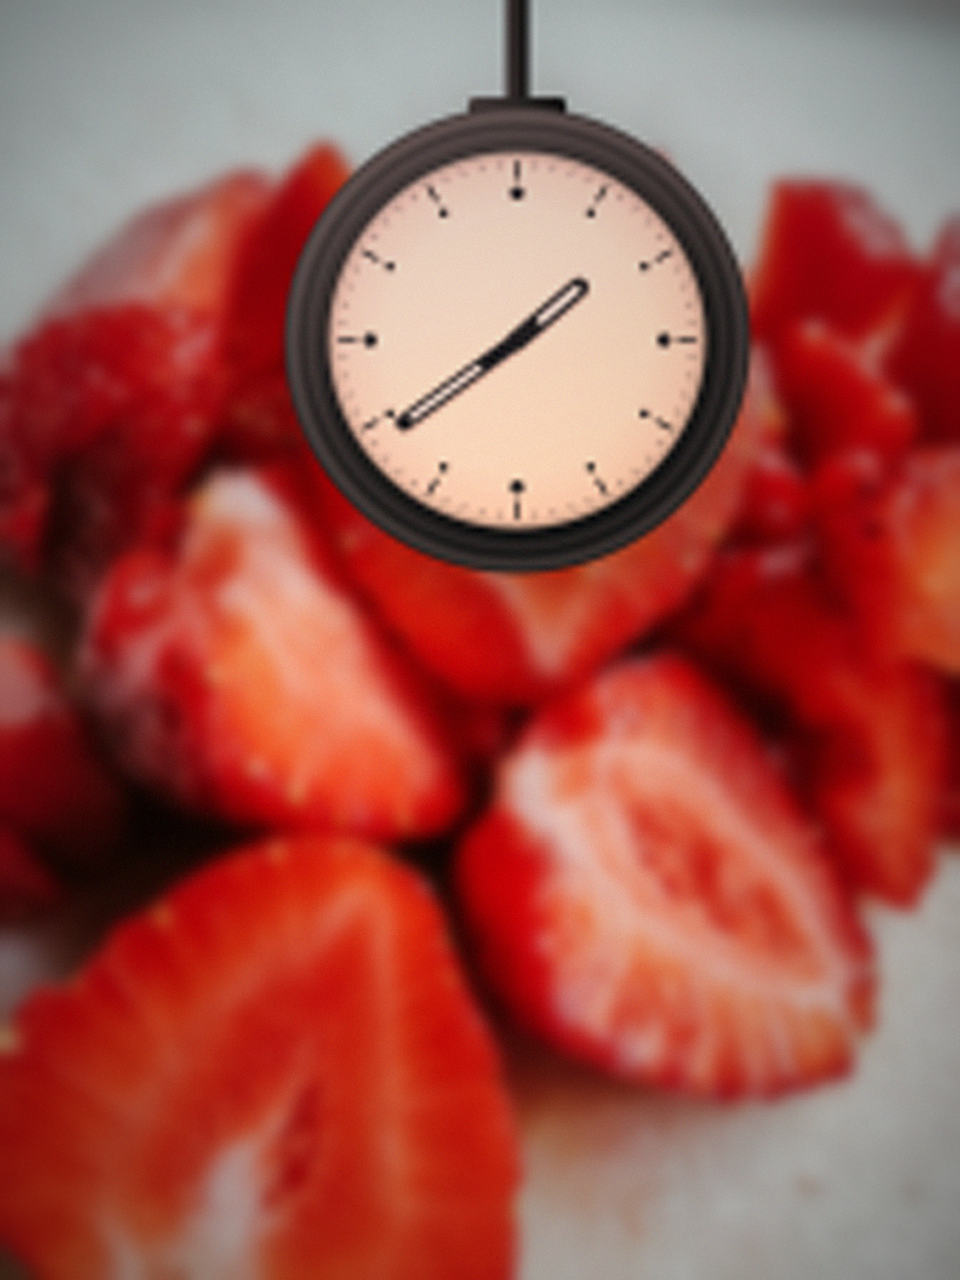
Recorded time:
h=1 m=39
